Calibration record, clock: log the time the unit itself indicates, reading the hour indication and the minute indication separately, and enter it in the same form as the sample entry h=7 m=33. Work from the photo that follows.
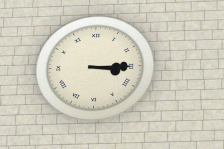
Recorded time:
h=3 m=15
